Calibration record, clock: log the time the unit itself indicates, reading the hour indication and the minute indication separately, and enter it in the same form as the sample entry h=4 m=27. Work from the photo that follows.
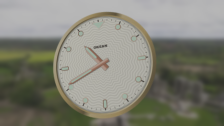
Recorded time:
h=10 m=41
